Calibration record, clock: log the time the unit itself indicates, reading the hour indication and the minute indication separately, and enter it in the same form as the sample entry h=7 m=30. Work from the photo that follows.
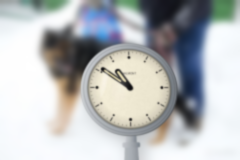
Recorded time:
h=10 m=51
